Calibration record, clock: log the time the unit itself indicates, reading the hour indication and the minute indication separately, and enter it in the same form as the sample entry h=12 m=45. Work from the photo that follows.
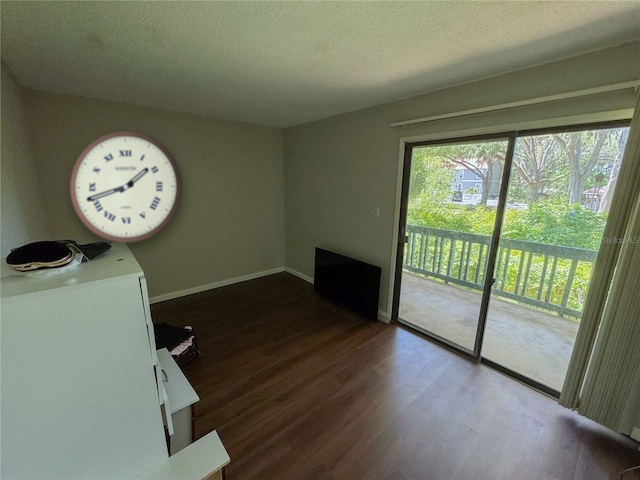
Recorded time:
h=1 m=42
